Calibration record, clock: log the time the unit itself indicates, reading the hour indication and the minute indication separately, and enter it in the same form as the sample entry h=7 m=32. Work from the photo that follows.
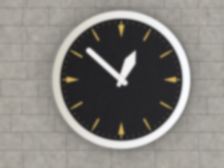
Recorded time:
h=12 m=52
